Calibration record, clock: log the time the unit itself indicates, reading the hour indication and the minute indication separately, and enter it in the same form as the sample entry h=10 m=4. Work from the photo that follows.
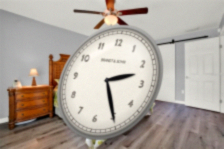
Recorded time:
h=2 m=25
